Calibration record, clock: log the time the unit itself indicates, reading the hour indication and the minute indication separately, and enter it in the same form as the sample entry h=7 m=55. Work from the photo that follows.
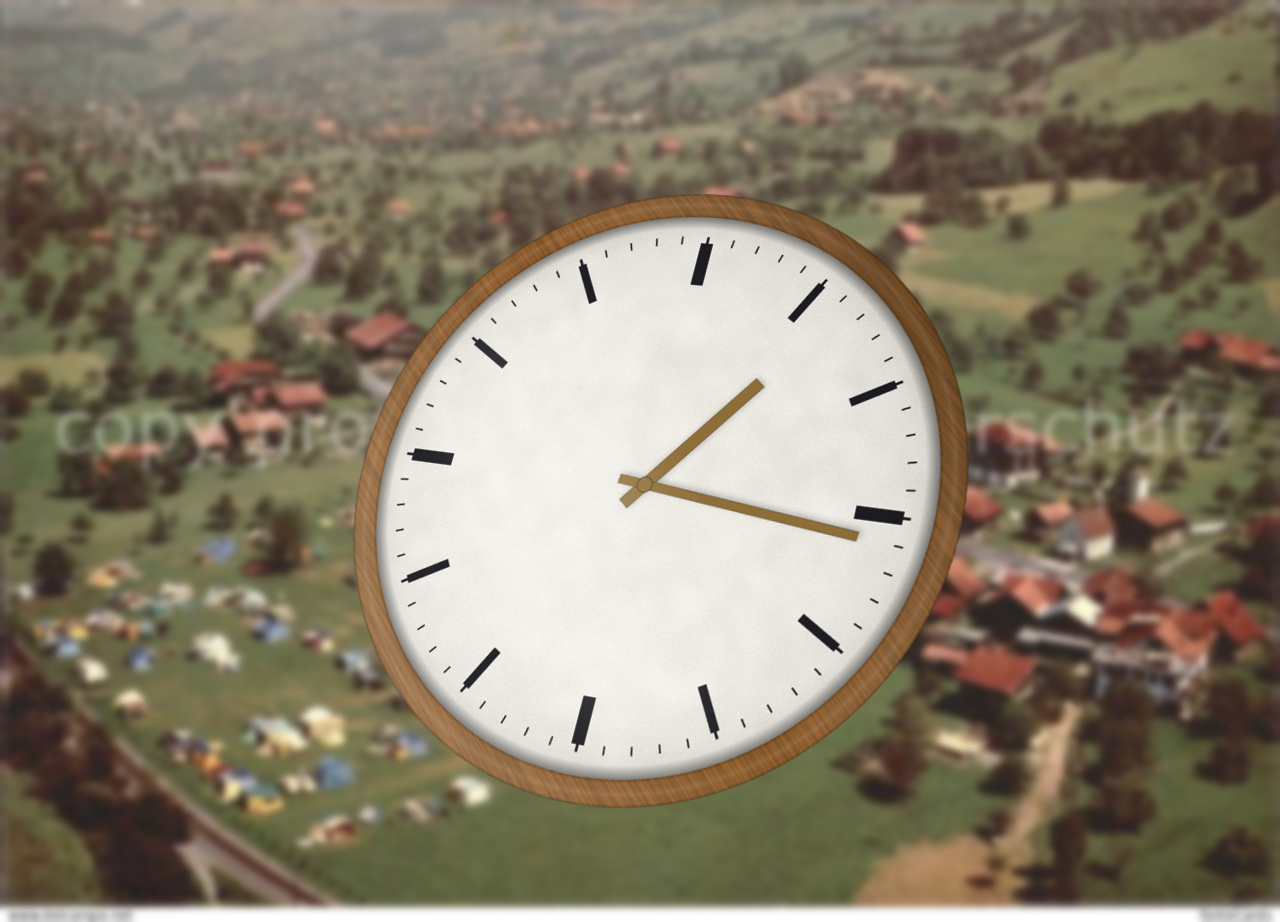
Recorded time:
h=1 m=16
